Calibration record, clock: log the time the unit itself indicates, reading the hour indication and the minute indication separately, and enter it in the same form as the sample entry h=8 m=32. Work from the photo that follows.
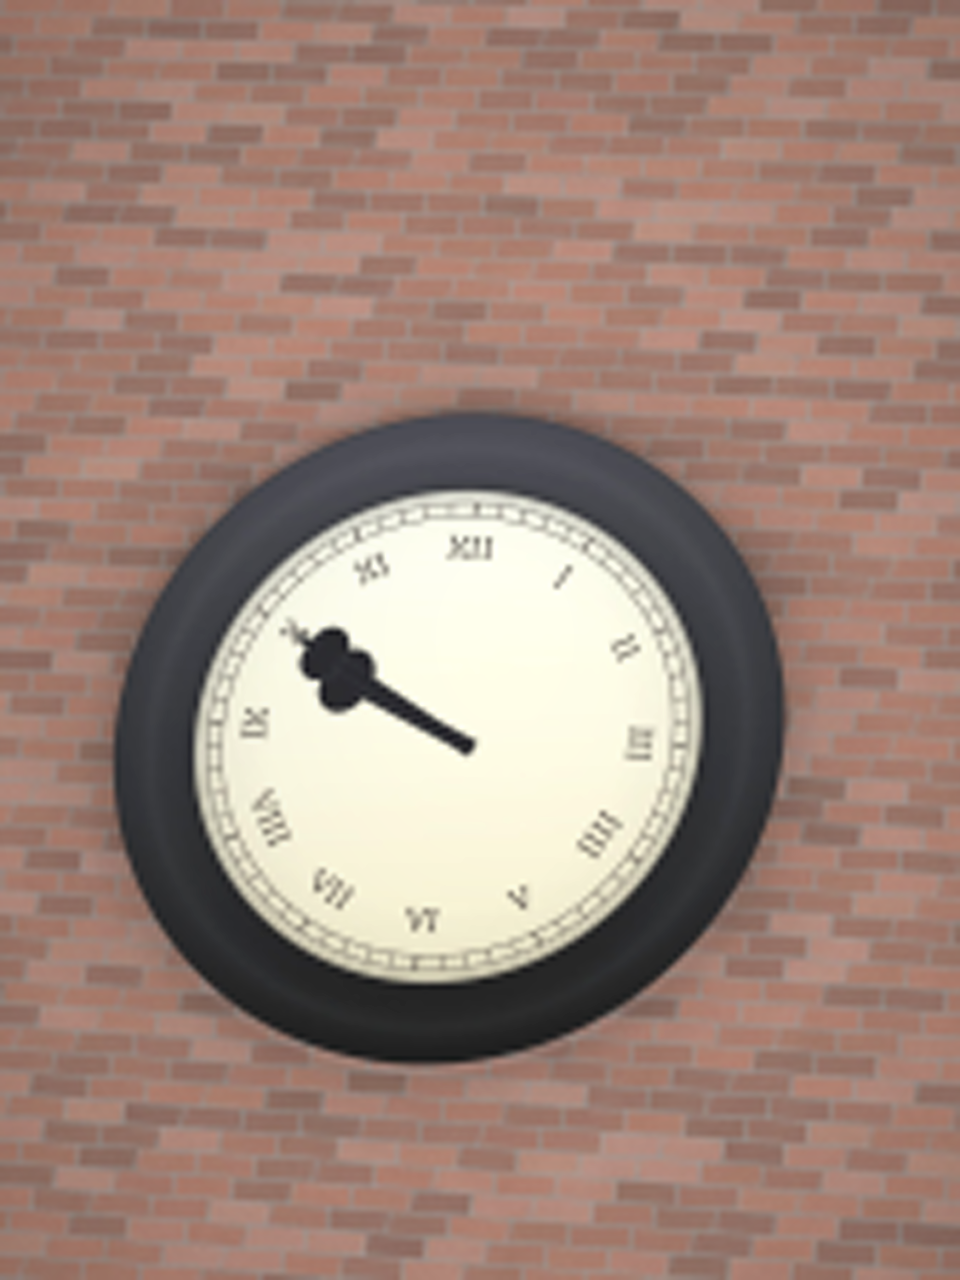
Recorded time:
h=9 m=50
